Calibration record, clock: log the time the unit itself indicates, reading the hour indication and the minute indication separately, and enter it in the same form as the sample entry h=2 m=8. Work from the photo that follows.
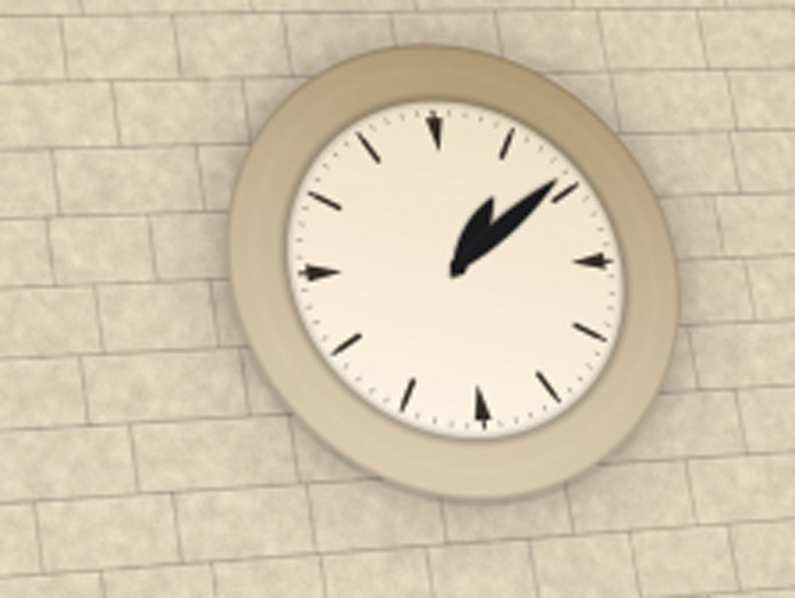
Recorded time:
h=1 m=9
